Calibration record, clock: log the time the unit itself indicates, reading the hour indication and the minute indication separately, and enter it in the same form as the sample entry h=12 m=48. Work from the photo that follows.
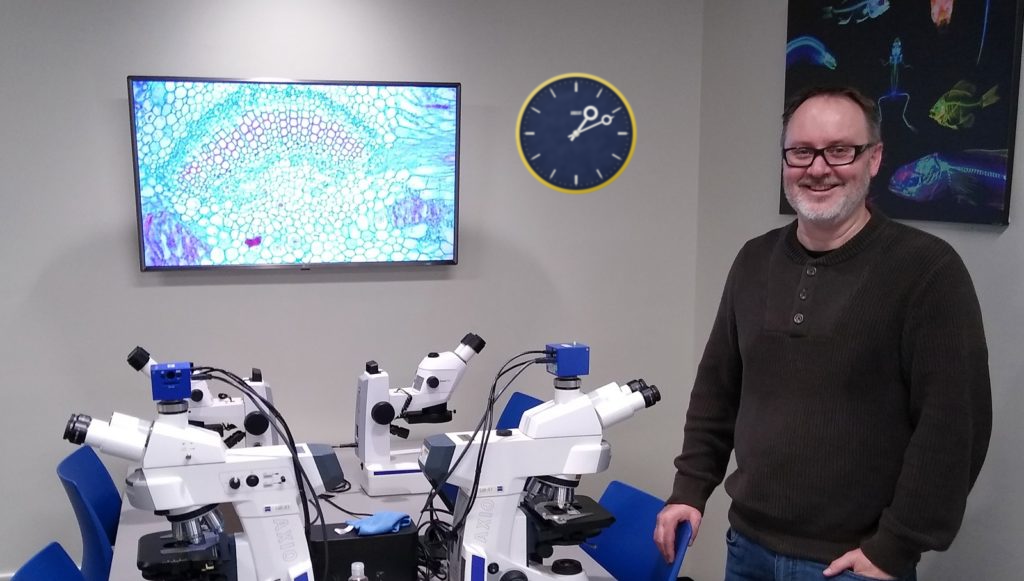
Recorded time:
h=1 m=11
